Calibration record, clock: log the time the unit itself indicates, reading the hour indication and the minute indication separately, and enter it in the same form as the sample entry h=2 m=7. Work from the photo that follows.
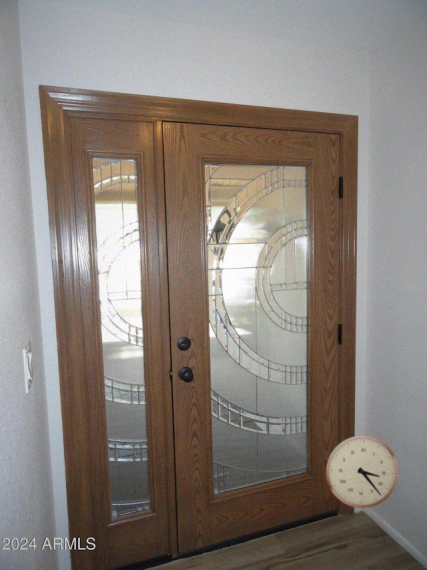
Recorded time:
h=3 m=23
